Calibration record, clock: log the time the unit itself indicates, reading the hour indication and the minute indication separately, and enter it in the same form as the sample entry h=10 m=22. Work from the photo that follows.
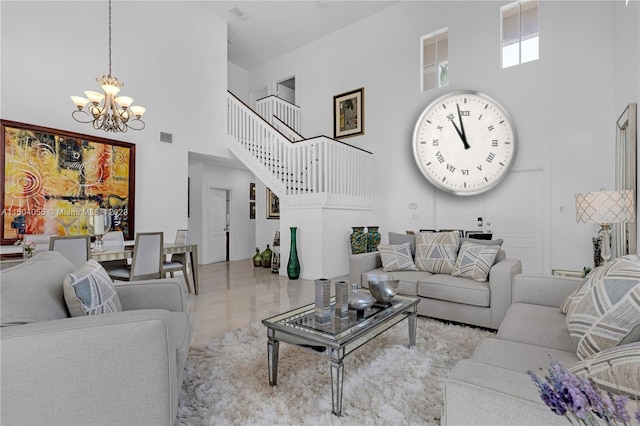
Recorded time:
h=10 m=58
